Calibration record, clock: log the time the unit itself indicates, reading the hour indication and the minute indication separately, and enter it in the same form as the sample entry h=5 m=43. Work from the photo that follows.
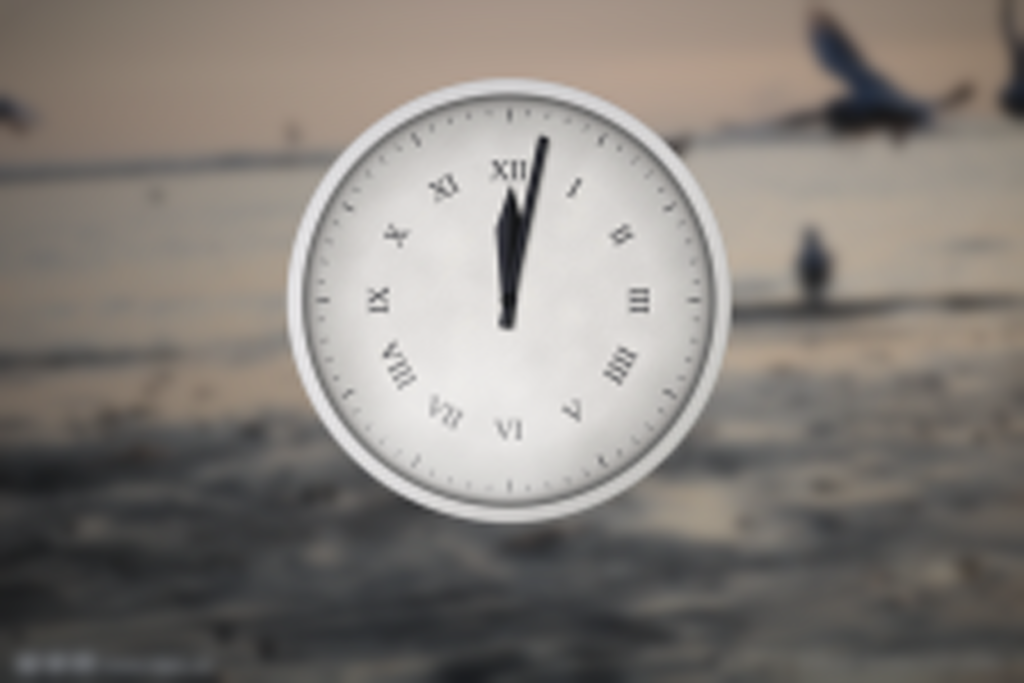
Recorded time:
h=12 m=2
